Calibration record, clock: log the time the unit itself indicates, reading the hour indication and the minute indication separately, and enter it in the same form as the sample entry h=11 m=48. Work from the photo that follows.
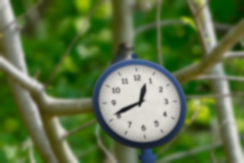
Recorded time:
h=12 m=41
